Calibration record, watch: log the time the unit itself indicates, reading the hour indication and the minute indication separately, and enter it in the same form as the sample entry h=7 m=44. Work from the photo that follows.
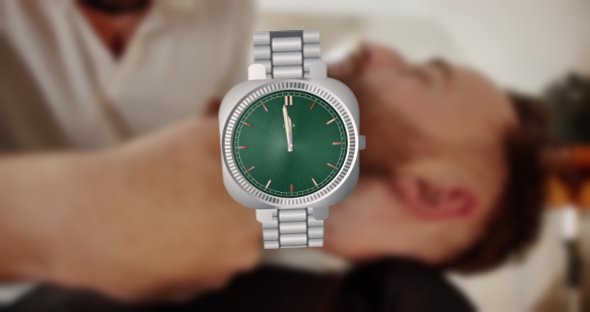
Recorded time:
h=11 m=59
